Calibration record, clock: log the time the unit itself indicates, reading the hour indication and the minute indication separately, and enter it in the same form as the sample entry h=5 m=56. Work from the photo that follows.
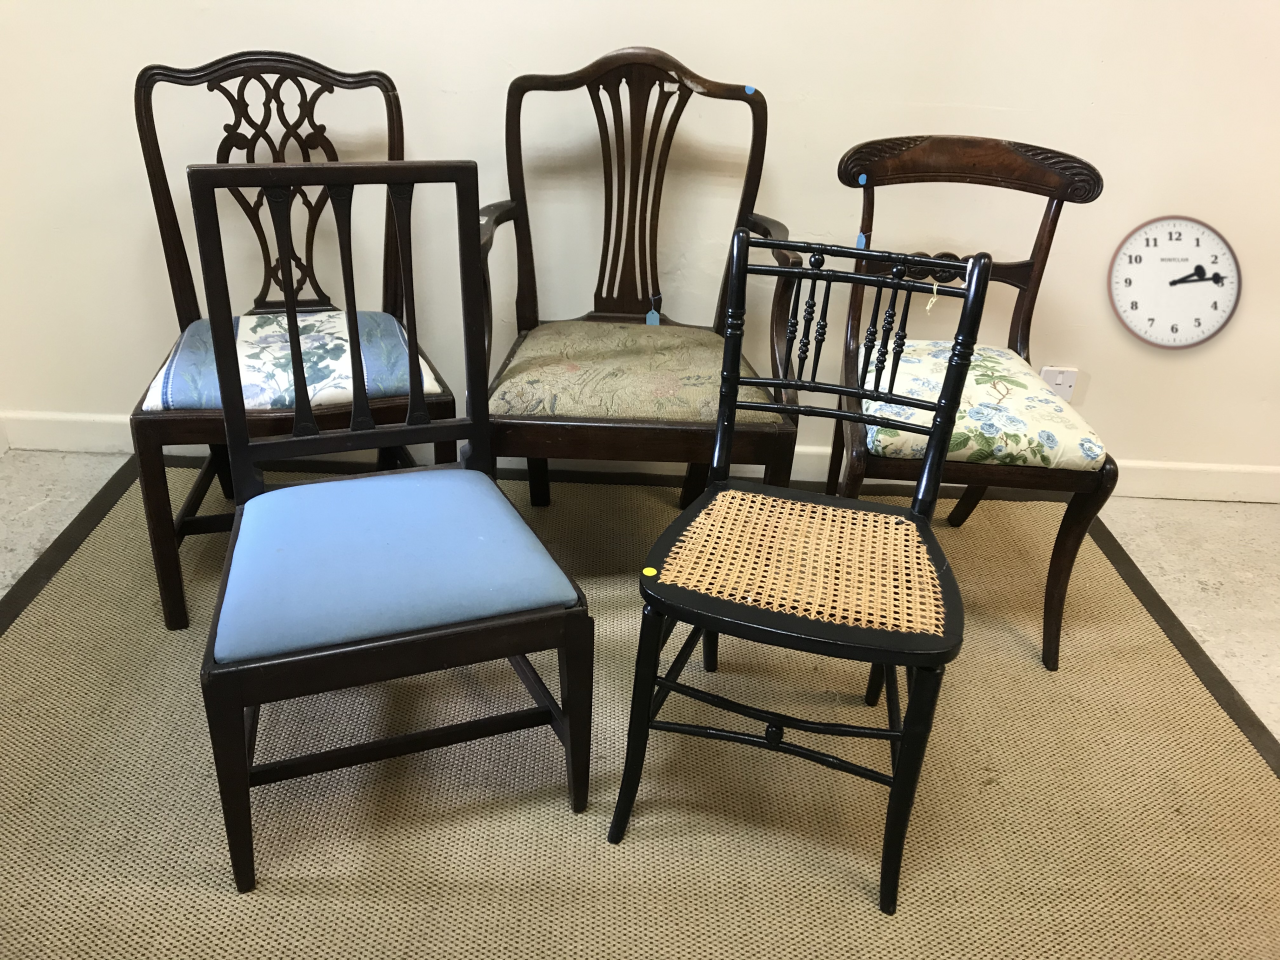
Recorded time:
h=2 m=14
